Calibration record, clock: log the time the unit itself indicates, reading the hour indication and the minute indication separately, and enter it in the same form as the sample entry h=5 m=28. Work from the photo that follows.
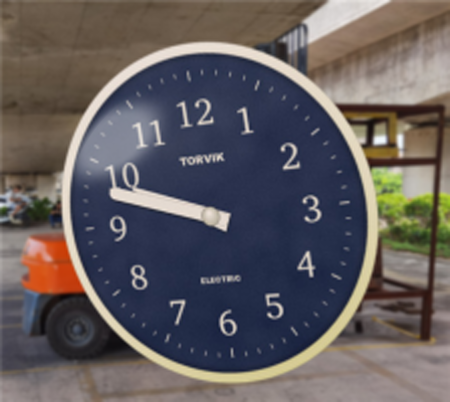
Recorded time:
h=9 m=48
